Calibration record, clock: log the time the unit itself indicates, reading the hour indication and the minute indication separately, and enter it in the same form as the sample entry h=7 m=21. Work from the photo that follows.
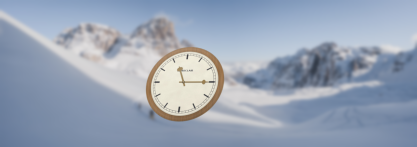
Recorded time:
h=11 m=15
